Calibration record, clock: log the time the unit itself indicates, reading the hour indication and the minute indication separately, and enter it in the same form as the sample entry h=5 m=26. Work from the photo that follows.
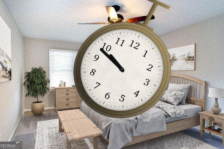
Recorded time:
h=9 m=48
